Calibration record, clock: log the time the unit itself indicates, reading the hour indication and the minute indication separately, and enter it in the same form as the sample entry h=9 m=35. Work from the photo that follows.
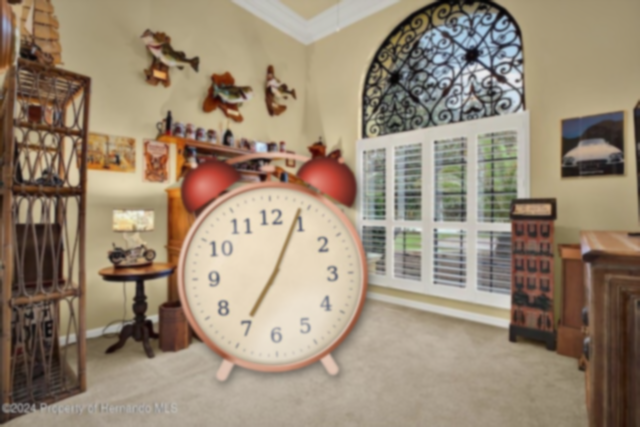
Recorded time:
h=7 m=4
